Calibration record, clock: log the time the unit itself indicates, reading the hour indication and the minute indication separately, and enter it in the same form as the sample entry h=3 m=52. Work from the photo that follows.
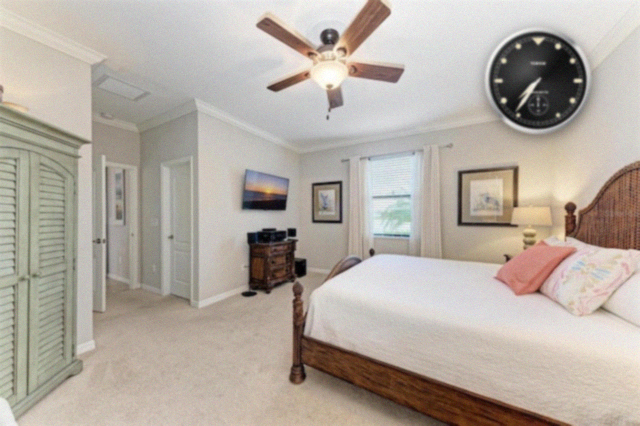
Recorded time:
h=7 m=36
